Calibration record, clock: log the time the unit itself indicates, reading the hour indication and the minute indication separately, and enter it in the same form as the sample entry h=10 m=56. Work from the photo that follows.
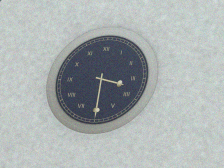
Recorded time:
h=3 m=30
